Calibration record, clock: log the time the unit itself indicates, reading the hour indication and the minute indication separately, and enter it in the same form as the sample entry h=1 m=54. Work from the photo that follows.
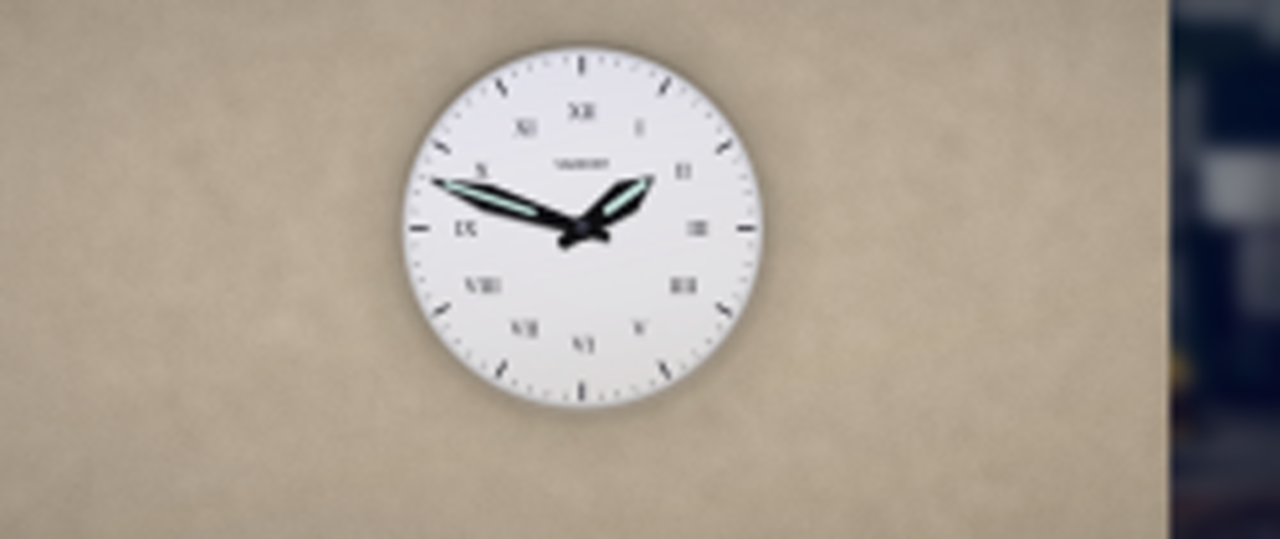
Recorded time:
h=1 m=48
